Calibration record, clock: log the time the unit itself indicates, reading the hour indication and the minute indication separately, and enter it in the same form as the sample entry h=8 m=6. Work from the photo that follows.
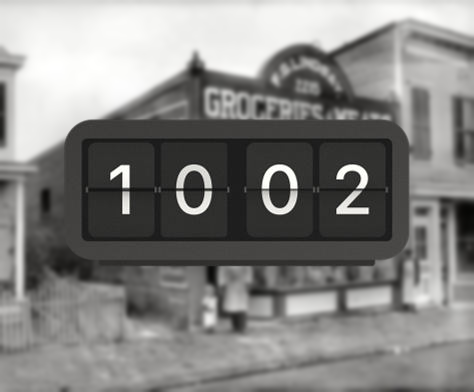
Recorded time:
h=10 m=2
